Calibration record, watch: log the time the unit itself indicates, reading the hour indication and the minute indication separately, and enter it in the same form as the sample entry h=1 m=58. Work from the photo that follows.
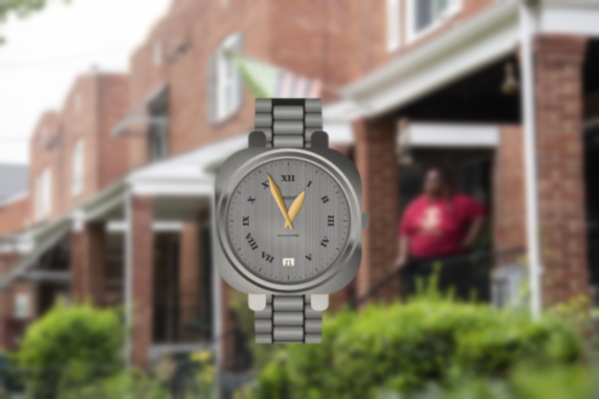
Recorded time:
h=12 m=56
